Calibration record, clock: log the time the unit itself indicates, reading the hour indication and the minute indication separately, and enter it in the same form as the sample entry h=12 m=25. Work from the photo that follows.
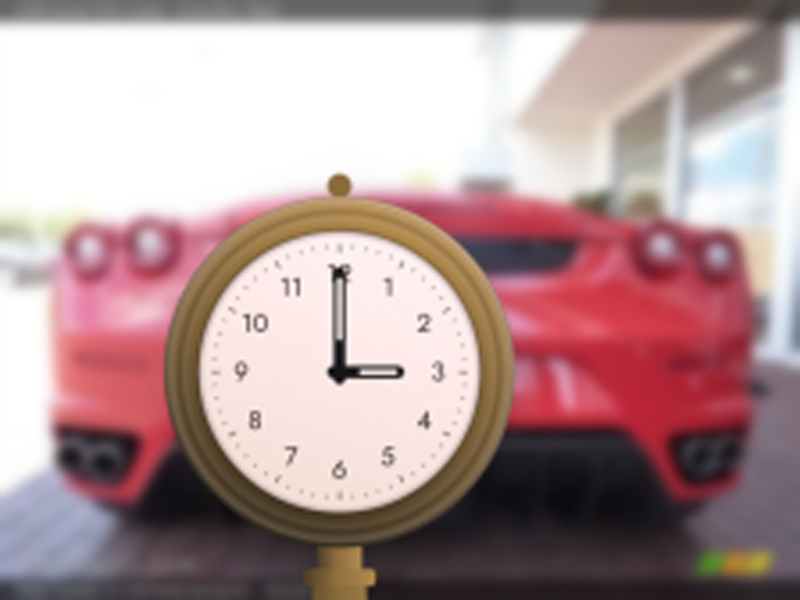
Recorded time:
h=3 m=0
